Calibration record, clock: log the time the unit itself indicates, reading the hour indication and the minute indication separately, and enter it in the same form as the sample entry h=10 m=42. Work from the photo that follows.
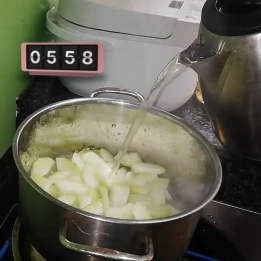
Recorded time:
h=5 m=58
